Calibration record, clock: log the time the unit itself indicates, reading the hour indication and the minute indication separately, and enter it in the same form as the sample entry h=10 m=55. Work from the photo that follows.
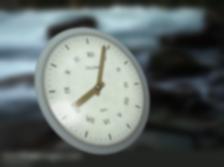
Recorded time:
h=8 m=4
